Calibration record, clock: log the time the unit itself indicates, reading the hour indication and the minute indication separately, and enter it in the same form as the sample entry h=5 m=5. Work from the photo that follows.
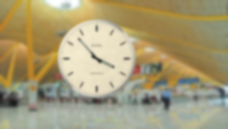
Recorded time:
h=3 m=53
